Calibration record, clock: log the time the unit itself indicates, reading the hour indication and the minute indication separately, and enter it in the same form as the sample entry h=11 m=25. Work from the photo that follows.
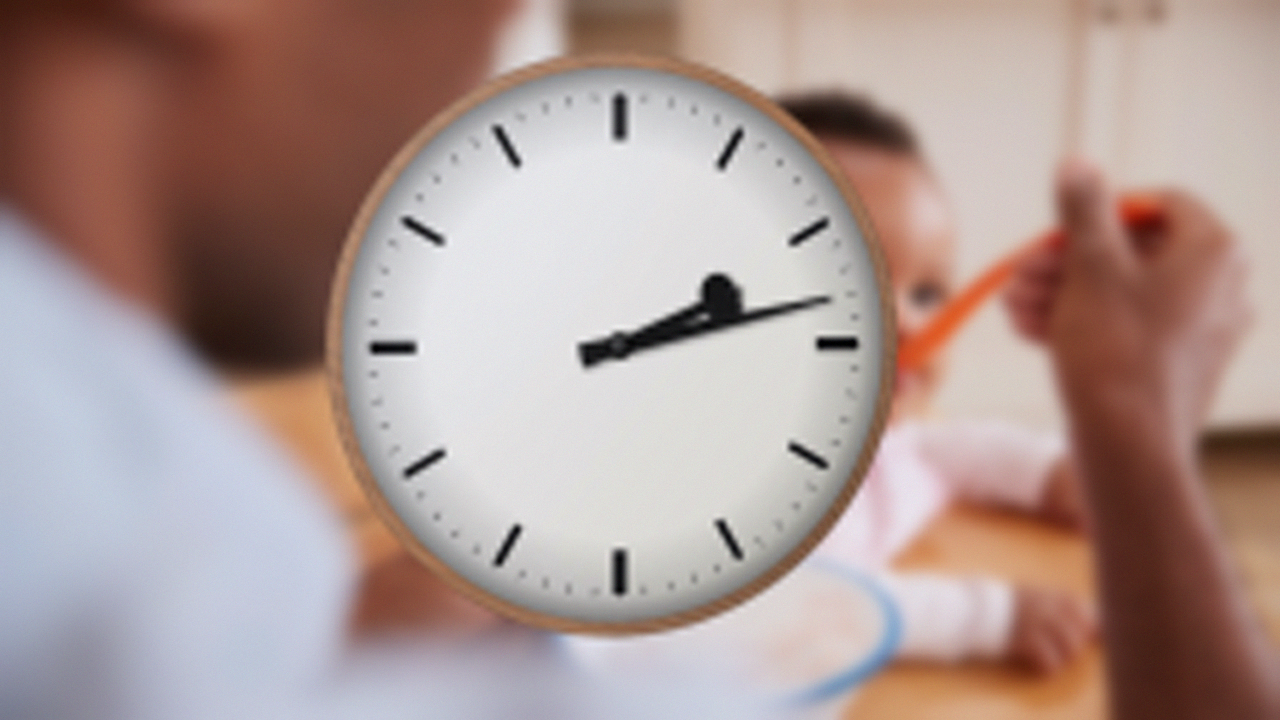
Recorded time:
h=2 m=13
